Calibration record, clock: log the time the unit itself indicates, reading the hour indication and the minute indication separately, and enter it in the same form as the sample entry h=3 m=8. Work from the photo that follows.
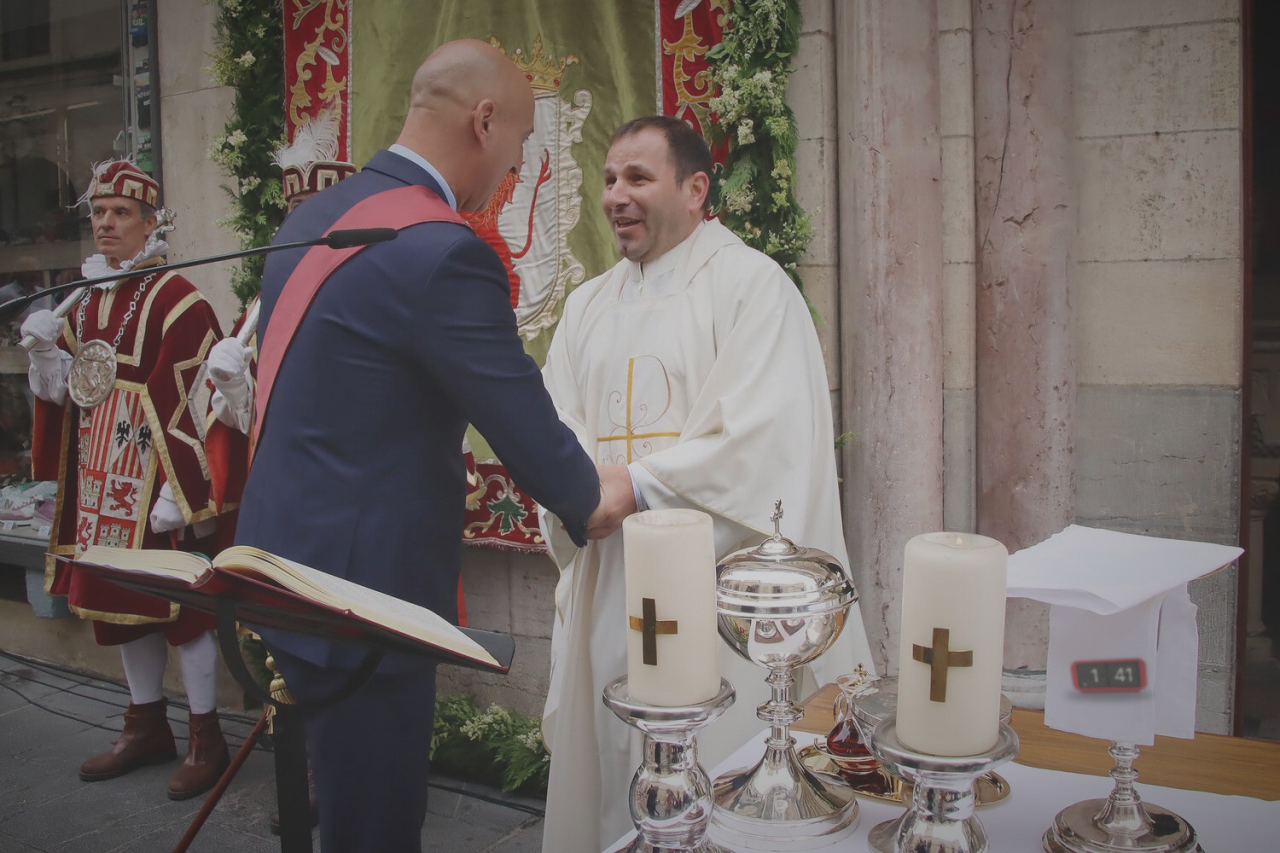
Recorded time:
h=1 m=41
